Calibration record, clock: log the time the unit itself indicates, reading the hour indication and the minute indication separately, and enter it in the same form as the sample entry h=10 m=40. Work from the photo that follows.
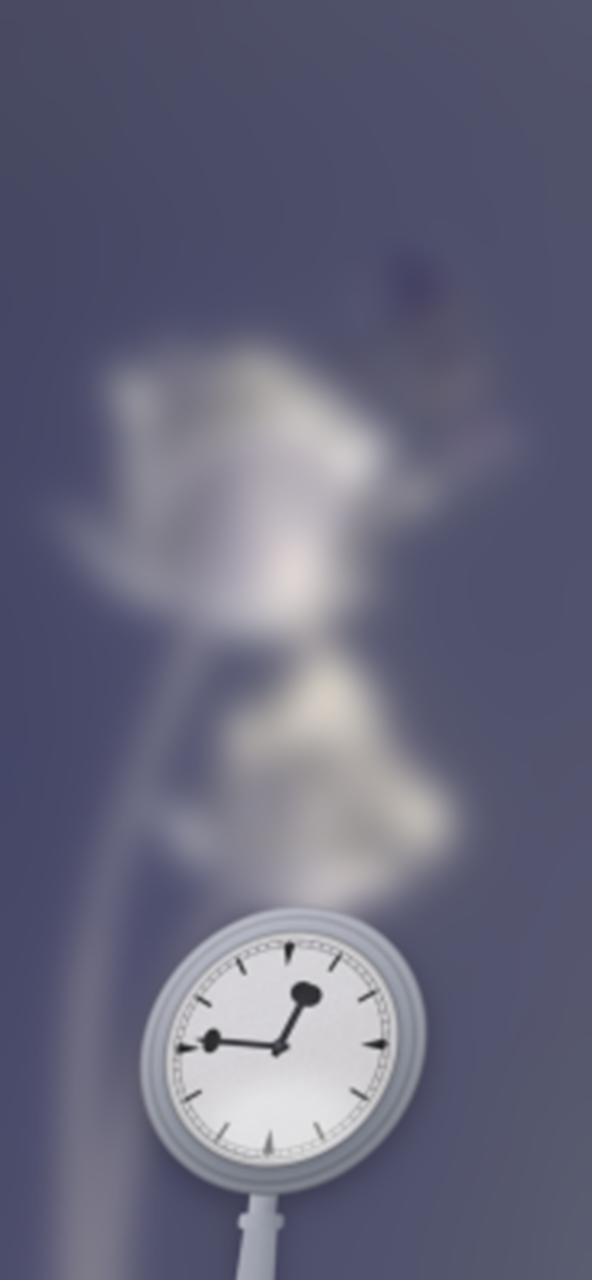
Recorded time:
h=12 m=46
